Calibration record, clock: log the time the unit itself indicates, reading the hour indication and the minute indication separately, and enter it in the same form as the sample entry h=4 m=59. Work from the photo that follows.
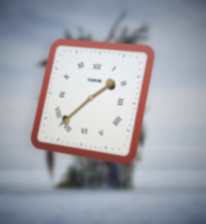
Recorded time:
h=1 m=37
